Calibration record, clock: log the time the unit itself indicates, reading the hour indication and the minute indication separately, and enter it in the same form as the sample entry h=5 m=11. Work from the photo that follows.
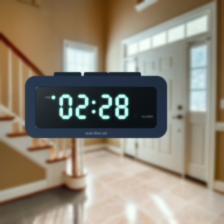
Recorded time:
h=2 m=28
